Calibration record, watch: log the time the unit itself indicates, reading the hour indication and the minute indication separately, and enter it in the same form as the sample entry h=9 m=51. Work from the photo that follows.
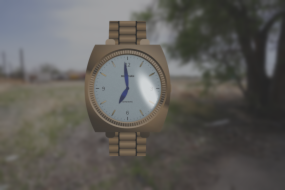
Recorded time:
h=6 m=59
